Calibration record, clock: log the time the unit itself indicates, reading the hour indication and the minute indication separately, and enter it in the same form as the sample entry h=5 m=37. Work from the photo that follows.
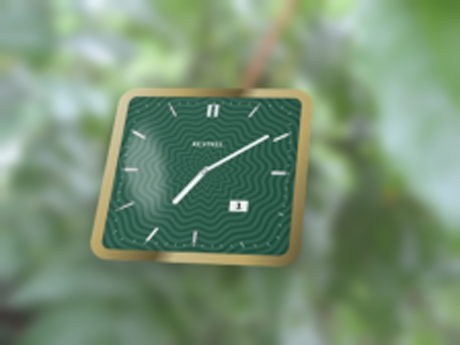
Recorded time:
h=7 m=9
